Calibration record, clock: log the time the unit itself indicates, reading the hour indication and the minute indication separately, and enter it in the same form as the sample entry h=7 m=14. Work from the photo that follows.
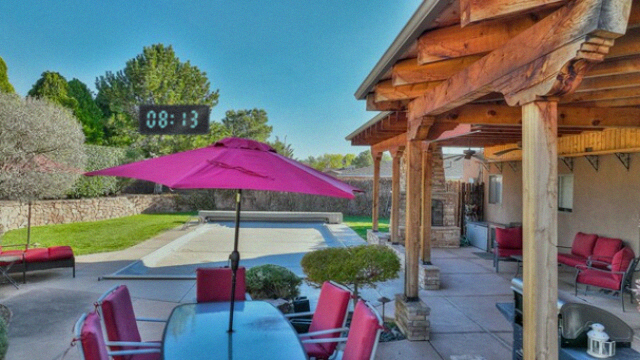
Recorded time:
h=8 m=13
